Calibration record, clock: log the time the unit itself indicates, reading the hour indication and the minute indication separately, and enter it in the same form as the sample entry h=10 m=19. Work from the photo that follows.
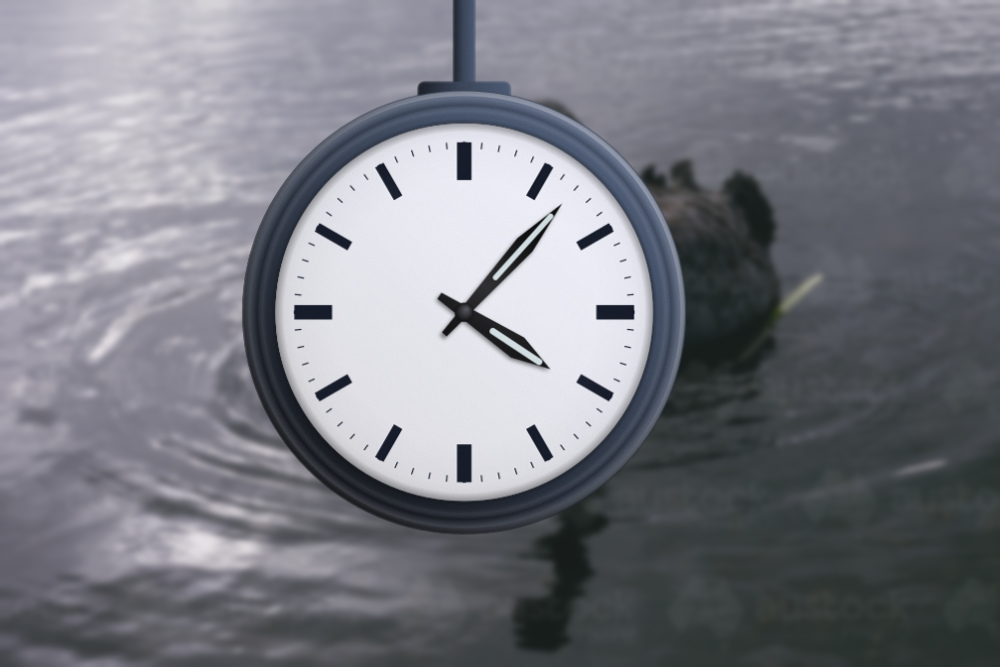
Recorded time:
h=4 m=7
